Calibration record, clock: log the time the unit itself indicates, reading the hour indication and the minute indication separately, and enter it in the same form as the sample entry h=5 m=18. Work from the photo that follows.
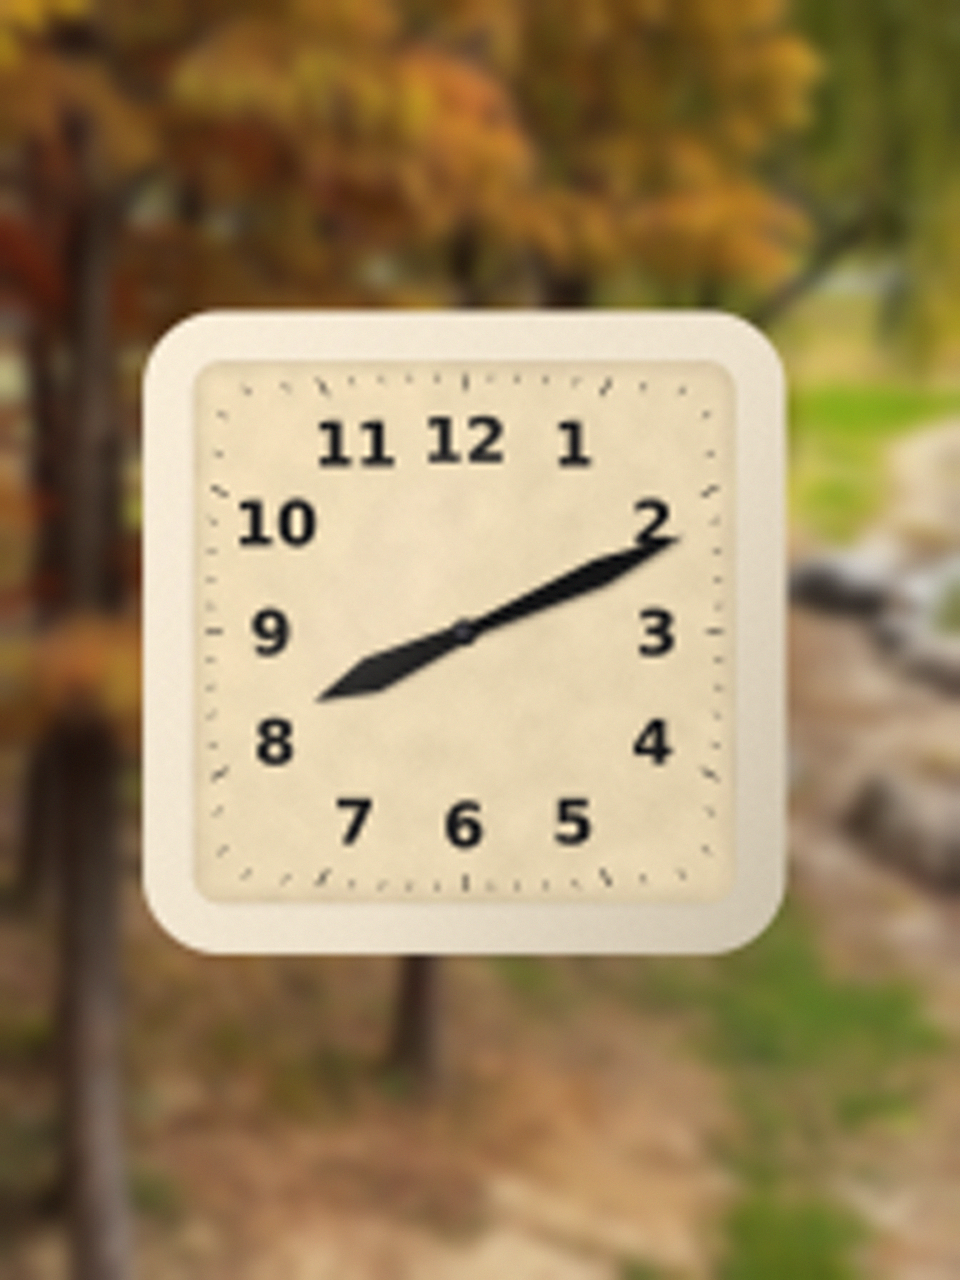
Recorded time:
h=8 m=11
